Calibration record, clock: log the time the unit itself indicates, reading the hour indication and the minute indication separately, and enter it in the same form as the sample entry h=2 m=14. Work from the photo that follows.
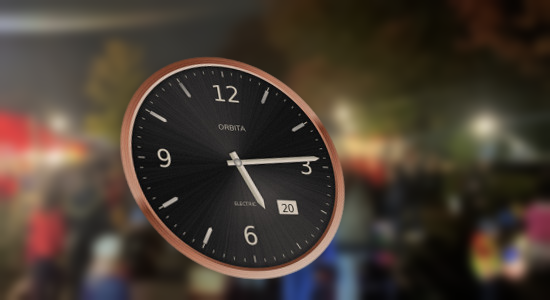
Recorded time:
h=5 m=14
